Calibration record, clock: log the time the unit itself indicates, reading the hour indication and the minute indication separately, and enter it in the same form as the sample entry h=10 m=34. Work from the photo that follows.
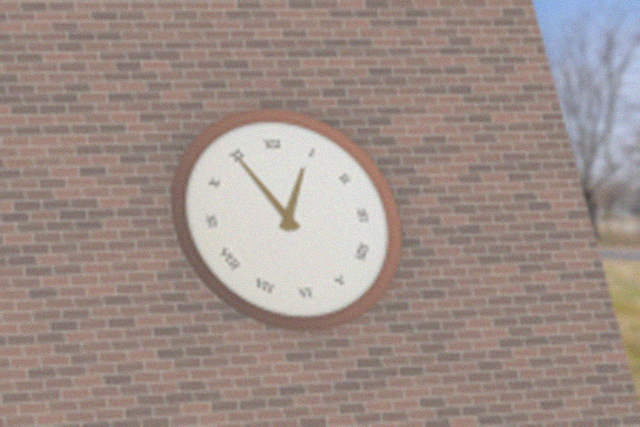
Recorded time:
h=12 m=55
